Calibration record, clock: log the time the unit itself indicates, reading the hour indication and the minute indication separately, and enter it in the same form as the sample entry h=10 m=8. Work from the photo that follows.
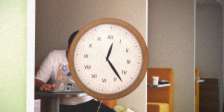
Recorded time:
h=12 m=23
